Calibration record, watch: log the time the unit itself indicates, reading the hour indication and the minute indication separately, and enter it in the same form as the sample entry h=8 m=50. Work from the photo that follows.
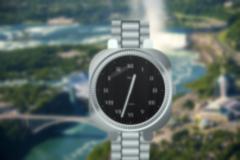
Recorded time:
h=12 m=33
